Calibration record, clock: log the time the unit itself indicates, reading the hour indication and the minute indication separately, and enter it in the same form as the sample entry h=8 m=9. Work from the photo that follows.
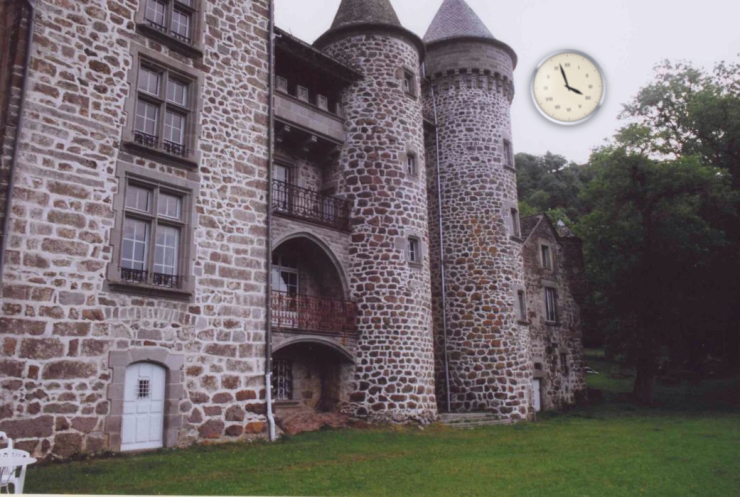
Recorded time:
h=3 m=57
